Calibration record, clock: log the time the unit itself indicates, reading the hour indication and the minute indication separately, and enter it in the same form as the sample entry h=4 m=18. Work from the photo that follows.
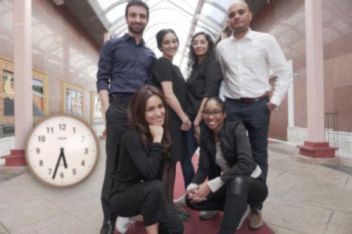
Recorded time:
h=5 m=33
